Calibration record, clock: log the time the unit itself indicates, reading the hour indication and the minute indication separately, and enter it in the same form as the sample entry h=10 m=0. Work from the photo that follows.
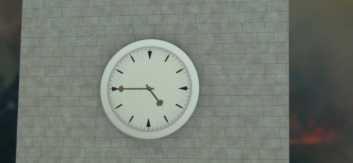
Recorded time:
h=4 m=45
